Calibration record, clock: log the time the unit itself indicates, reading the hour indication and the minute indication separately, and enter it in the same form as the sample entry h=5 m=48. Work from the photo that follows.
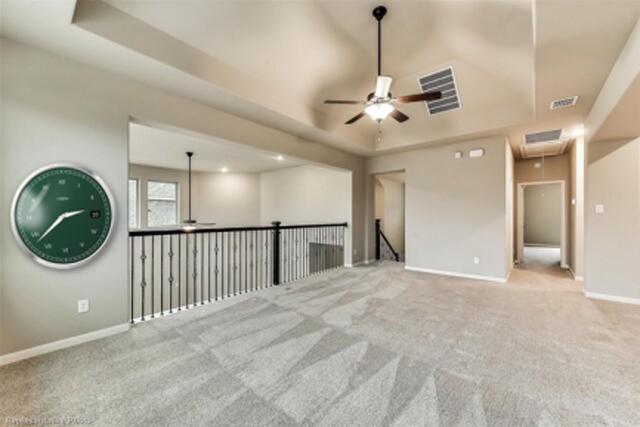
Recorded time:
h=2 m=38
